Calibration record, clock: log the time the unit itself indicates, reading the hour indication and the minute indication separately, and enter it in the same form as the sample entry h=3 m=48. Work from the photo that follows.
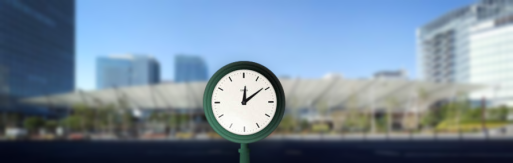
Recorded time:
h=12 m=9
